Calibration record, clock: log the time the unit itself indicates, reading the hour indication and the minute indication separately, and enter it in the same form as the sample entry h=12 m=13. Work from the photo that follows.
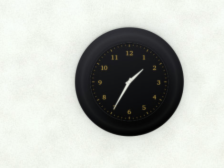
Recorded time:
h=1 m=35
